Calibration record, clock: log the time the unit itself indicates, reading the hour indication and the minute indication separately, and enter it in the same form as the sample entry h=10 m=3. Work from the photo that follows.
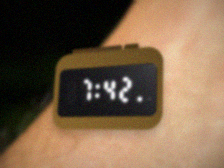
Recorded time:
h=7 m=42
